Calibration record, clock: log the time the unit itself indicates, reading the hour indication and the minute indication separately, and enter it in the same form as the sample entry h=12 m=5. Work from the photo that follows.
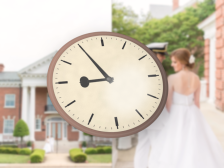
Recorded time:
h=8 m=55
